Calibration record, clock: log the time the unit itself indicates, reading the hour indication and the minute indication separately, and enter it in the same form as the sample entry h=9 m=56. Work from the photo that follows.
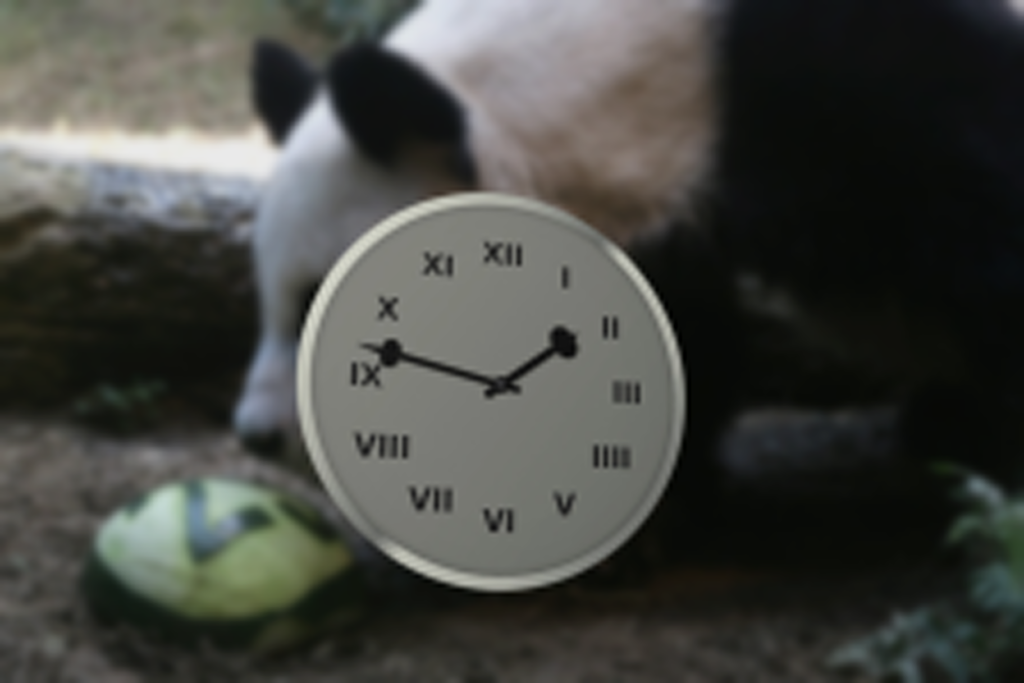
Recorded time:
h=1 m=47
